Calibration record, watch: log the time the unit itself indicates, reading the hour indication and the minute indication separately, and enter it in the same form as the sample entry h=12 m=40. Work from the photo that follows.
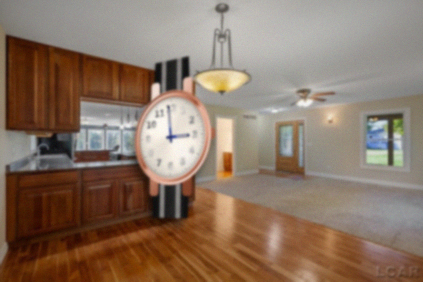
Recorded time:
h=2 m=59
